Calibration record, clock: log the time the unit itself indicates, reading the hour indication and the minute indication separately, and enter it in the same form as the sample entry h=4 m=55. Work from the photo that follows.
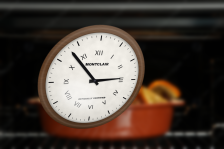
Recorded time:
h=2 m=53
